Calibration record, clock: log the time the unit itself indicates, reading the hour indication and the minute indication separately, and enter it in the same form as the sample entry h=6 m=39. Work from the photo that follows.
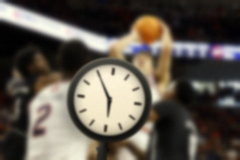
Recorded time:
h=5 m=55
